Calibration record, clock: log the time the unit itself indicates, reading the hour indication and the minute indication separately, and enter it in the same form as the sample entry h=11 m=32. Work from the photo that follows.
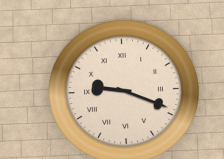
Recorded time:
h=9 m=19
